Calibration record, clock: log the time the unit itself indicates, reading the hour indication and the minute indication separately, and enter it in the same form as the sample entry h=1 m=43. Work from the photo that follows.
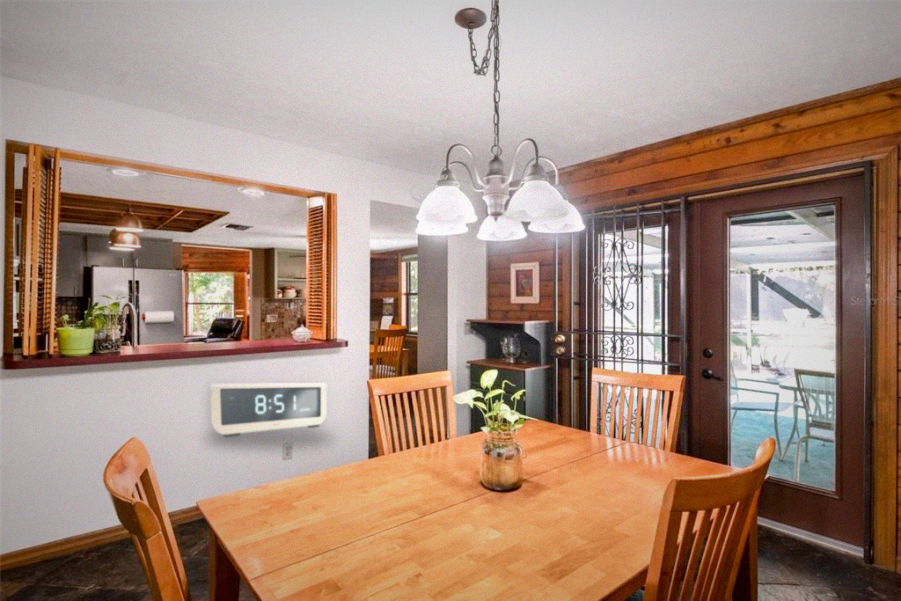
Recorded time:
h=8 m=51
